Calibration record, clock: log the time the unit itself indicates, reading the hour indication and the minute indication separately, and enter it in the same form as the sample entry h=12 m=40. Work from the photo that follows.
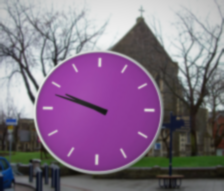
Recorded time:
h=9 m=48
